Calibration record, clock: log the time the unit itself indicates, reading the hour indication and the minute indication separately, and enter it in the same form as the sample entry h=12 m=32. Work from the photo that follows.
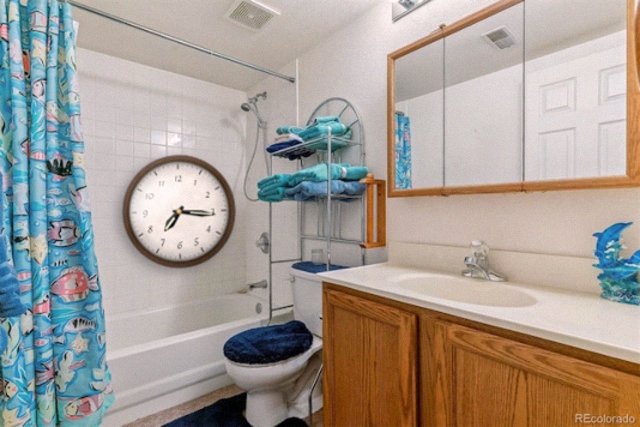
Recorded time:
h=7 m=16
